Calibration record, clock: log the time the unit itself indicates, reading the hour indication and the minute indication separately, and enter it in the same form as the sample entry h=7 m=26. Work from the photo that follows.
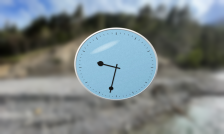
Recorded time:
h=9 m=32
